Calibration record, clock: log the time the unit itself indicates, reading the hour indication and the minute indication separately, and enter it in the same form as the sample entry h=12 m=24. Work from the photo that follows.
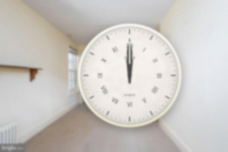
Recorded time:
h=12 m=0
